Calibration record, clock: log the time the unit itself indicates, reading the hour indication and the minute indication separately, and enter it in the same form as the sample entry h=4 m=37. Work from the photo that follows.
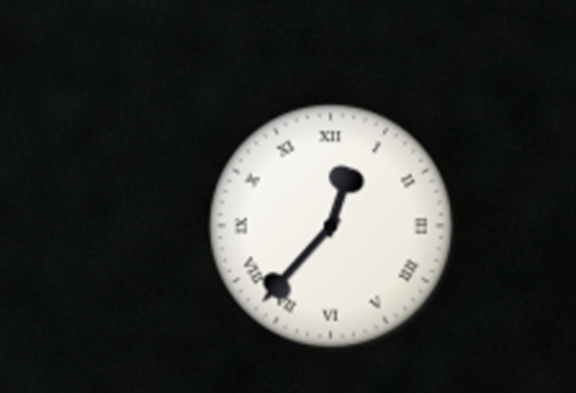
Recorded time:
h=12 m=37
